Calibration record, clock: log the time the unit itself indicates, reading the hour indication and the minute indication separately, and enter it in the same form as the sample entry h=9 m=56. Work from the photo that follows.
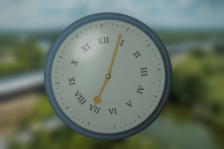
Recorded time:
h=7 m=4
